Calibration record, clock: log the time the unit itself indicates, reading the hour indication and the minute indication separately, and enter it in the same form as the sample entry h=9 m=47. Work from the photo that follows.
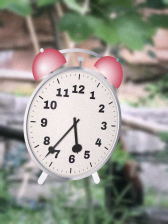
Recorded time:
h=5 m=37
